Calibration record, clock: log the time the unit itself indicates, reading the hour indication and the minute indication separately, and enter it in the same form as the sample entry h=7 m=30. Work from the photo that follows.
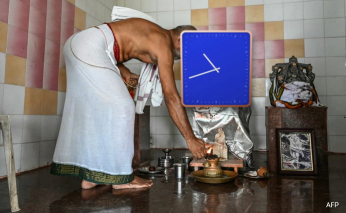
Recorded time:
h=10 m=42
